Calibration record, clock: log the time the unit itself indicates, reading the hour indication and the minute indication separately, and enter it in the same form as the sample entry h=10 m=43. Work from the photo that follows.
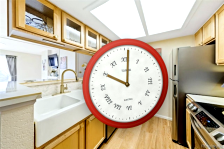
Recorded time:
h=10 m=1
